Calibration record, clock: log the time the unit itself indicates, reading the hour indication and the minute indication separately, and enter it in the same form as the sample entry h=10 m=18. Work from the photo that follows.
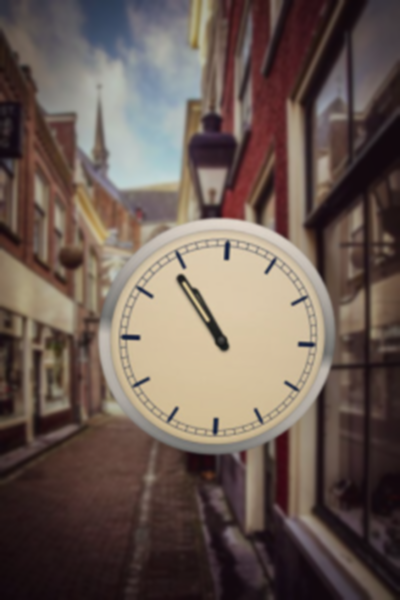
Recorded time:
h=10 m=54
